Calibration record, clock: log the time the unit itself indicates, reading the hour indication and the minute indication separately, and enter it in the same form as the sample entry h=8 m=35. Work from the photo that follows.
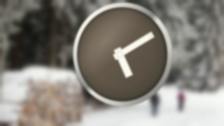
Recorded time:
h=5 m=10
